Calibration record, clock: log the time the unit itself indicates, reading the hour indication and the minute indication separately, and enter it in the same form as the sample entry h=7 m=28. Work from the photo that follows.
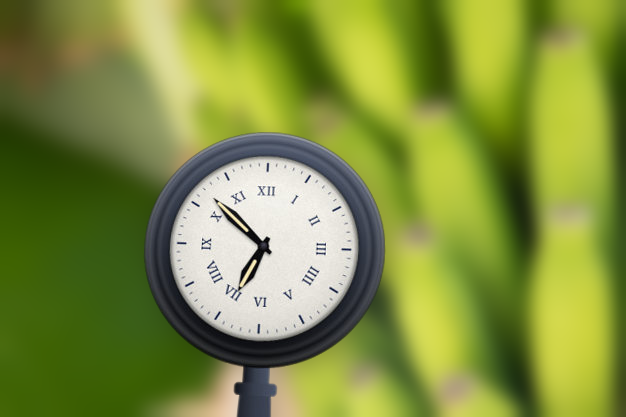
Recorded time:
h=6 m=52
